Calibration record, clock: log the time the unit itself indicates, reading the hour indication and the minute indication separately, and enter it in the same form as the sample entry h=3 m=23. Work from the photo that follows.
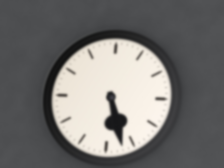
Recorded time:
h=5 m=27
